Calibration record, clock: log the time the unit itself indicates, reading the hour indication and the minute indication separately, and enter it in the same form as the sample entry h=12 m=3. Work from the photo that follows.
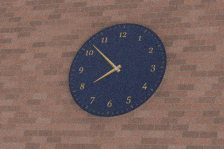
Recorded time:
h=7 m=52
